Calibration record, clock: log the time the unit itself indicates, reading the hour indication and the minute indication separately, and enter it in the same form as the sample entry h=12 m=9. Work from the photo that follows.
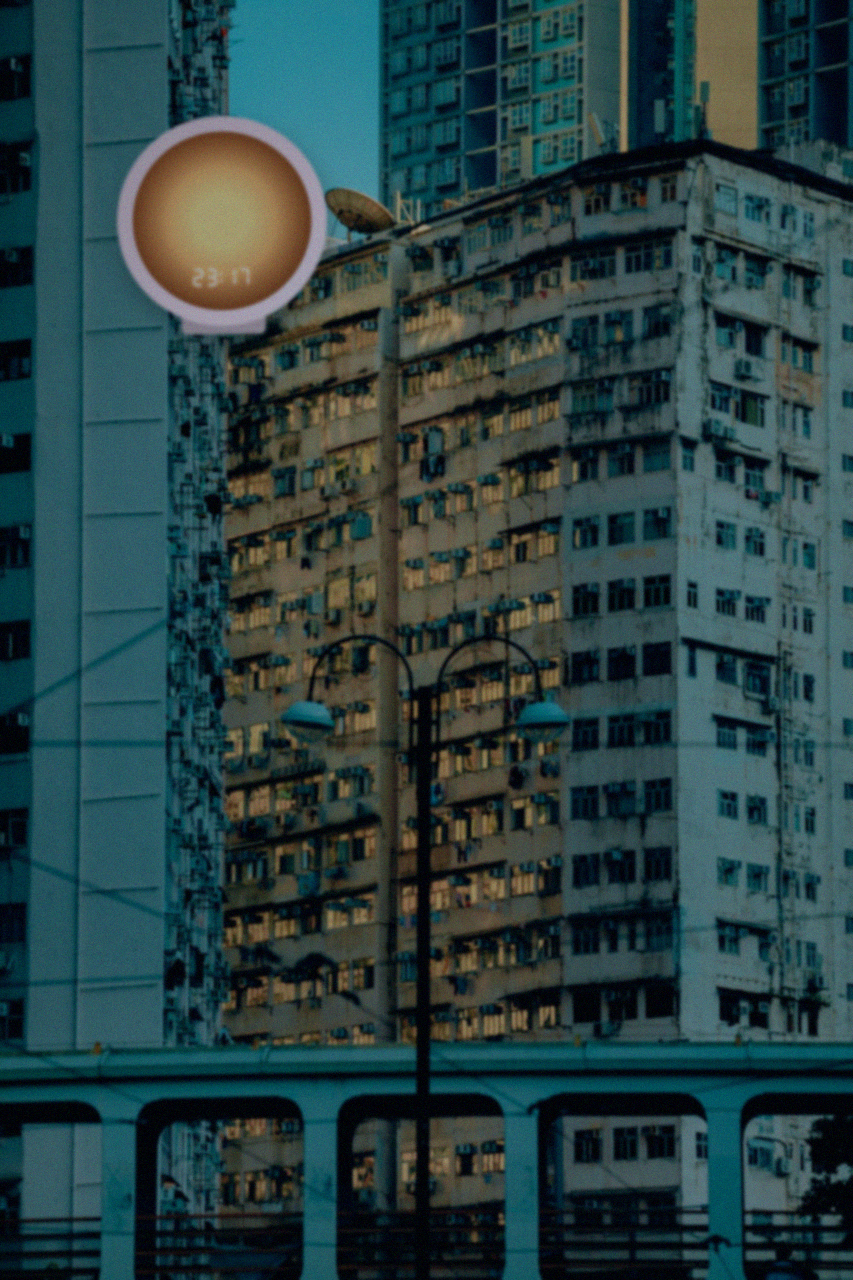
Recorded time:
h=23 m=17
